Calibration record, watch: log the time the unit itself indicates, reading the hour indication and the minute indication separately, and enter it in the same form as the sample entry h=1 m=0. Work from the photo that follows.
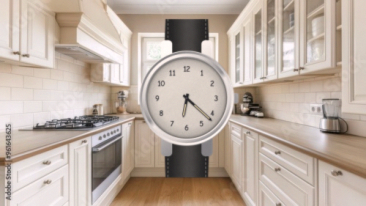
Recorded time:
h=6 m=22
